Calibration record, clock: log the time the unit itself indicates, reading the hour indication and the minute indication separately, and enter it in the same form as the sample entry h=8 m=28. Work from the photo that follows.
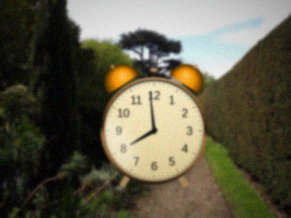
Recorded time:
h=7 m=59
